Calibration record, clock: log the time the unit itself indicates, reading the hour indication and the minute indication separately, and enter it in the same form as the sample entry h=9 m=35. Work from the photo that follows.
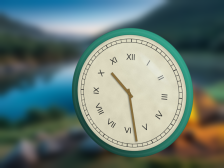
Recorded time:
h=10 m=28
